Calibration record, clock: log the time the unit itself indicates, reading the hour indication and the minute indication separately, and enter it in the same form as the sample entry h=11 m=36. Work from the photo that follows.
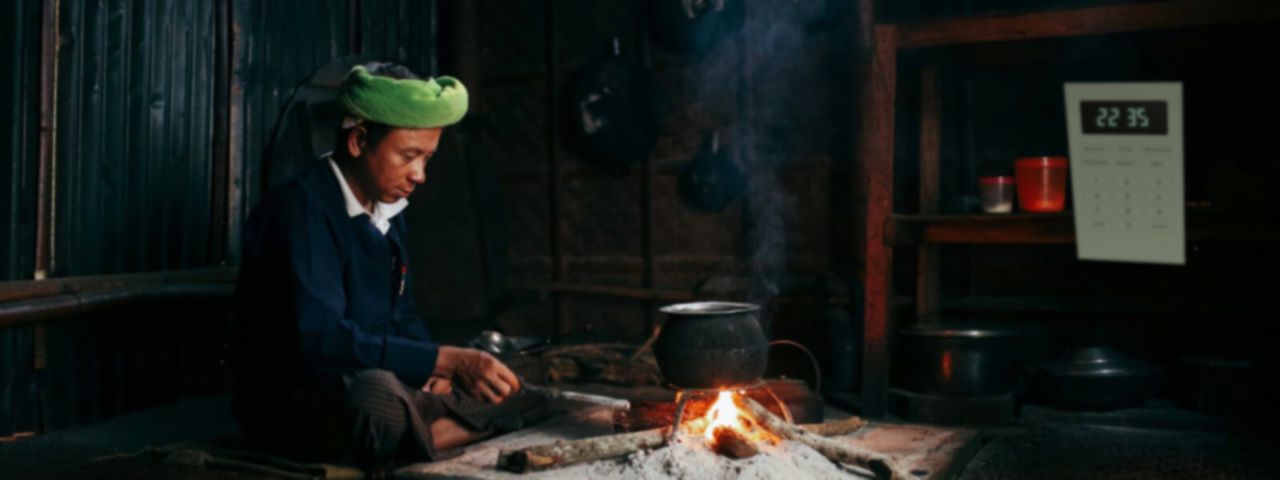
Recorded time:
h=22 m=35
